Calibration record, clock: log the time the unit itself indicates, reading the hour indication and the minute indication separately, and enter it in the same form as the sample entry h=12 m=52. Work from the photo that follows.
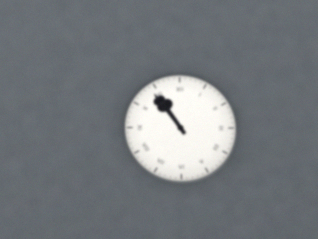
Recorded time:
h=10 m=54
